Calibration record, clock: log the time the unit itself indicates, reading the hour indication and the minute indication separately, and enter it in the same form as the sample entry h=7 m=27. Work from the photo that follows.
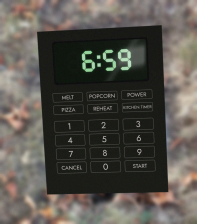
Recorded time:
h=6 m=59
